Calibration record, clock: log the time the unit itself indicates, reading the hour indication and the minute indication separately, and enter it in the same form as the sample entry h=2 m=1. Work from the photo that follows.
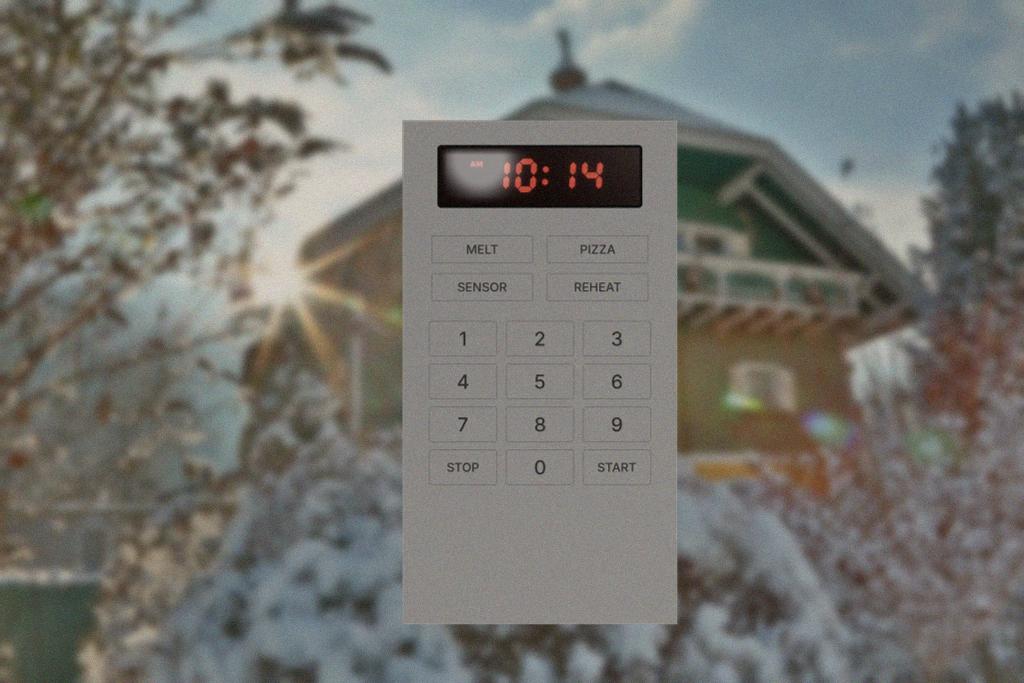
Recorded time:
h=10 m=14
